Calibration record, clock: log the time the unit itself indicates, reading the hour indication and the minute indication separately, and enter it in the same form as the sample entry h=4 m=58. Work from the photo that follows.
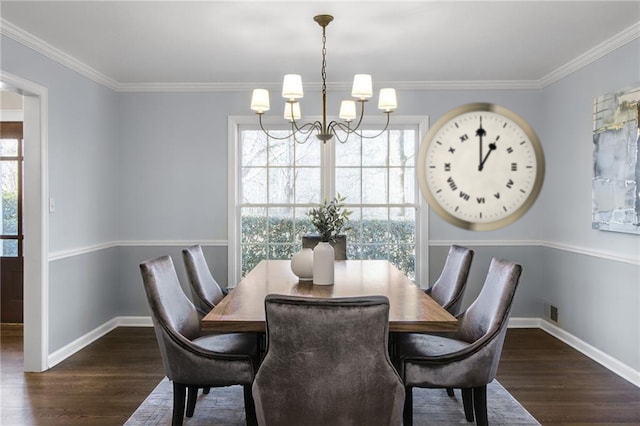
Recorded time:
h=1 m=0
